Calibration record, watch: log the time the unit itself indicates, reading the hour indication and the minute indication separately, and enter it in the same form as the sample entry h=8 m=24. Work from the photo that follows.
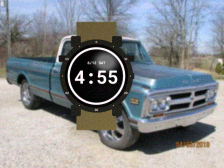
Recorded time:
h=4 m=55
